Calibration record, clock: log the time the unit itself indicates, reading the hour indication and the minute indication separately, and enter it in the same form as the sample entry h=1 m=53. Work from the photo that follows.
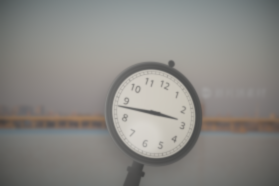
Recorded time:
h=2 m=43
